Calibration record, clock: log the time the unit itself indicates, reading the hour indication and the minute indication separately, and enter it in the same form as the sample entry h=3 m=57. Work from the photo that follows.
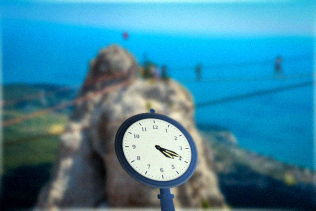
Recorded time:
h=4 m=19
